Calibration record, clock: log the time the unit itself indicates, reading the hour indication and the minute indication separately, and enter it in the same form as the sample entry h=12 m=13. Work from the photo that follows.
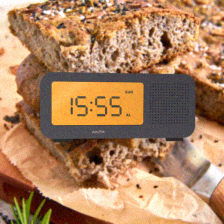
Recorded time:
h=15 m=55
